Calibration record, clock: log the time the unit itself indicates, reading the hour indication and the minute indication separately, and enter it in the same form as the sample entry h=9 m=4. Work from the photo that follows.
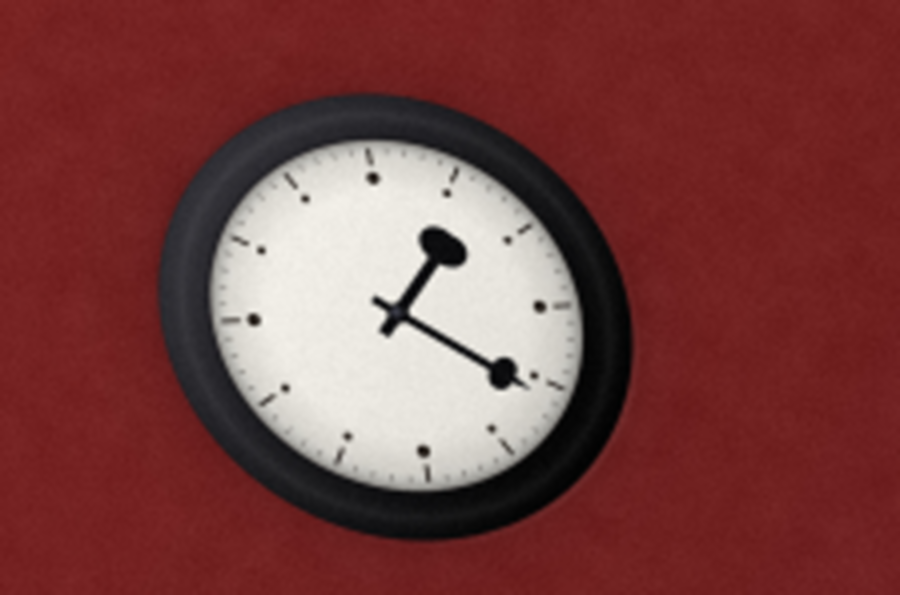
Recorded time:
h=1 m=21
